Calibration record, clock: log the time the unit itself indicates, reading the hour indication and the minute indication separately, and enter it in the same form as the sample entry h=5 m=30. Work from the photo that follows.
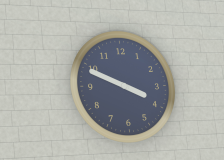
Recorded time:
h=3 m=49
